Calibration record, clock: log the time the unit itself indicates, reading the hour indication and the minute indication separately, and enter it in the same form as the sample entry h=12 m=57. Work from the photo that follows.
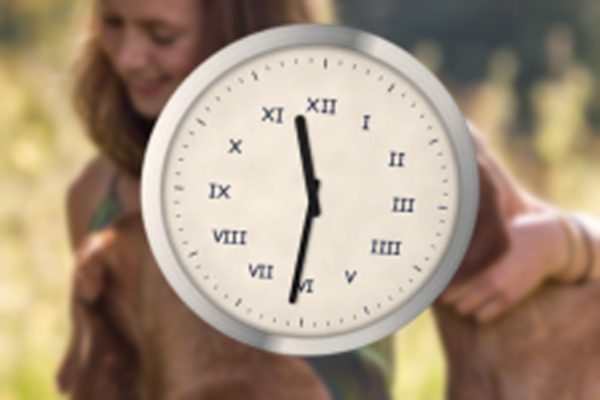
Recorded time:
h=11 m=31
